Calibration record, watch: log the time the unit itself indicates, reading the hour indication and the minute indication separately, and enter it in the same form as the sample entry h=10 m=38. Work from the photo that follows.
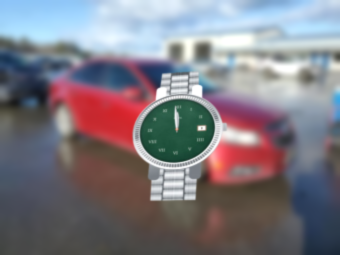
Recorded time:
h=11 m=59
